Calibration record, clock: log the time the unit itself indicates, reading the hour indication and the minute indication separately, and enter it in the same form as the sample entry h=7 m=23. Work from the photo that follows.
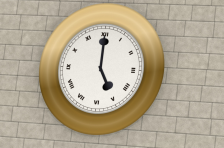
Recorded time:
h=5 m=0
